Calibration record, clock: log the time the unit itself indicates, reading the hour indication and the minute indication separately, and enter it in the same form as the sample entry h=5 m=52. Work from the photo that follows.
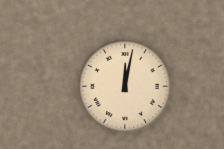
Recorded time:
h=12 m=2
